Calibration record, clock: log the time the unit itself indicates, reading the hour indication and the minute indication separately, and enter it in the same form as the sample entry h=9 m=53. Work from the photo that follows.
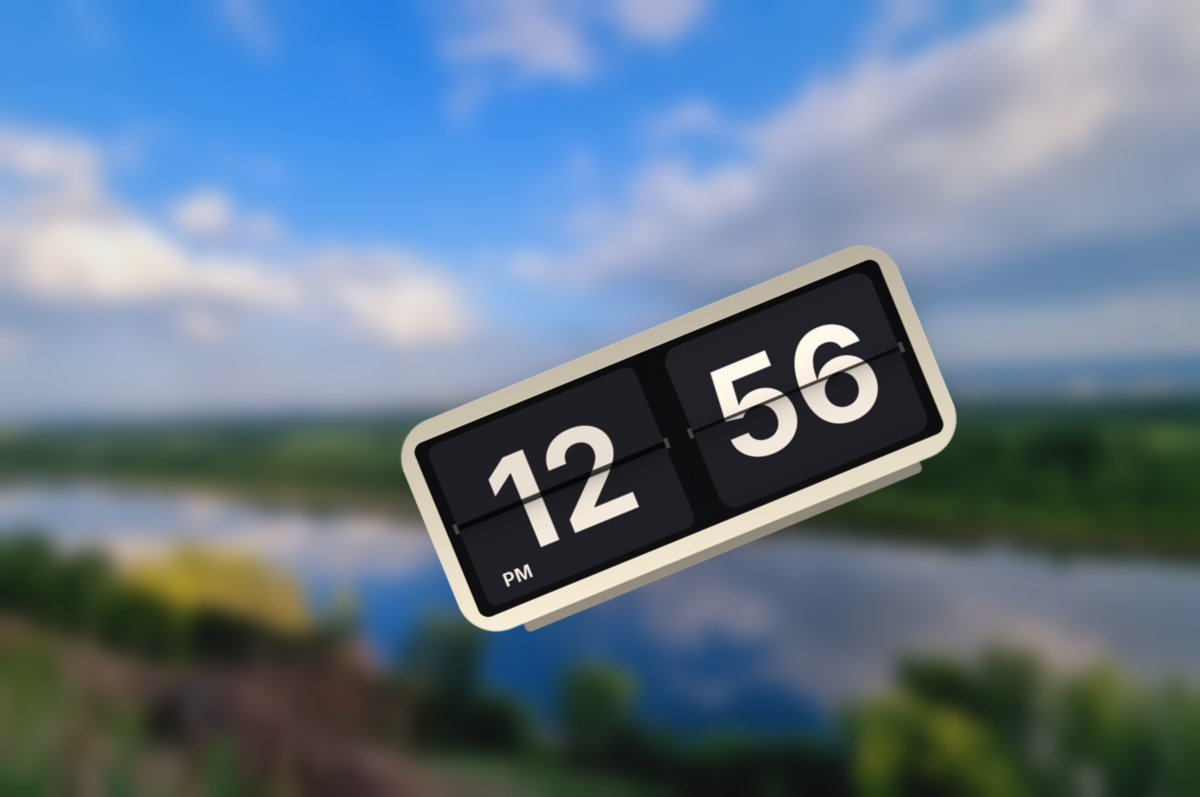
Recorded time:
h=12 m=56
